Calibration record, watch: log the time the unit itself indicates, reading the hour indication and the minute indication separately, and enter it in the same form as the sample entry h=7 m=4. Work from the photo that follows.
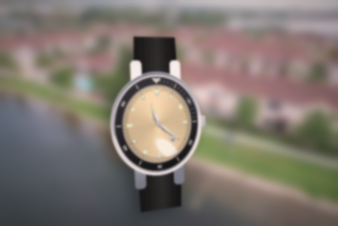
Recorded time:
h=11 m=21
